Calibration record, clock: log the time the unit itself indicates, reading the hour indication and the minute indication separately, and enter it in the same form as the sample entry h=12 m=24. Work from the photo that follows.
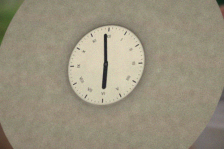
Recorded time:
h=5 m=59
